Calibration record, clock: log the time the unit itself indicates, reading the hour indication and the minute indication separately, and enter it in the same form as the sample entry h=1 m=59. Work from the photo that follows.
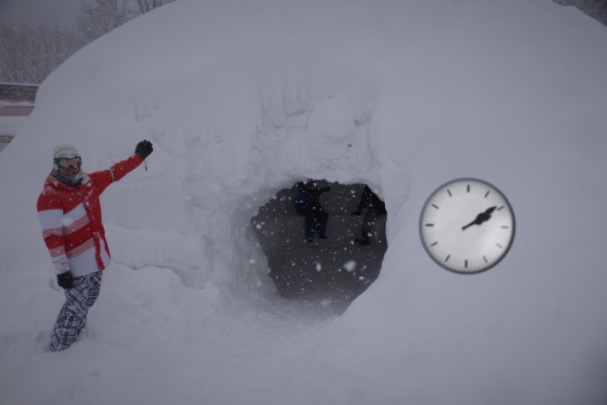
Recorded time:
h=2 m=9
